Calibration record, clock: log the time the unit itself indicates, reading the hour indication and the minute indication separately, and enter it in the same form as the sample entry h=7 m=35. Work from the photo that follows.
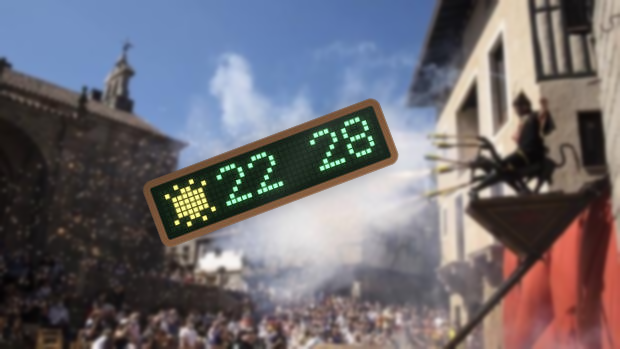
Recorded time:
h=22 m=28
